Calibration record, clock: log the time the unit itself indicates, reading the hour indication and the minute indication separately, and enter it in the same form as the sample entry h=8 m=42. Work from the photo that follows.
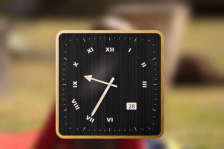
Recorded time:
h=9 m=35
